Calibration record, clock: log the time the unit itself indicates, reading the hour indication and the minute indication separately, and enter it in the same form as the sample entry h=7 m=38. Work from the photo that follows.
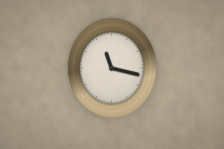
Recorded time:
h=11 m=17
